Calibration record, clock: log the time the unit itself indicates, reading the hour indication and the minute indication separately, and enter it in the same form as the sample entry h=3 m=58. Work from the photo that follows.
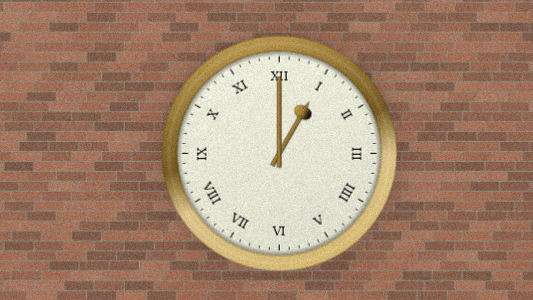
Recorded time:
h=1 m=0
